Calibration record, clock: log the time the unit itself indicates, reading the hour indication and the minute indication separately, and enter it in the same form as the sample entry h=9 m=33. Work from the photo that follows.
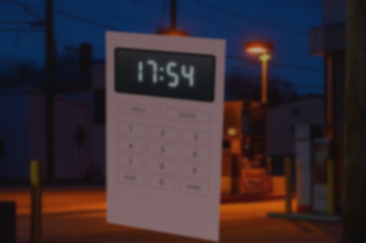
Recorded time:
h=17 m=54
